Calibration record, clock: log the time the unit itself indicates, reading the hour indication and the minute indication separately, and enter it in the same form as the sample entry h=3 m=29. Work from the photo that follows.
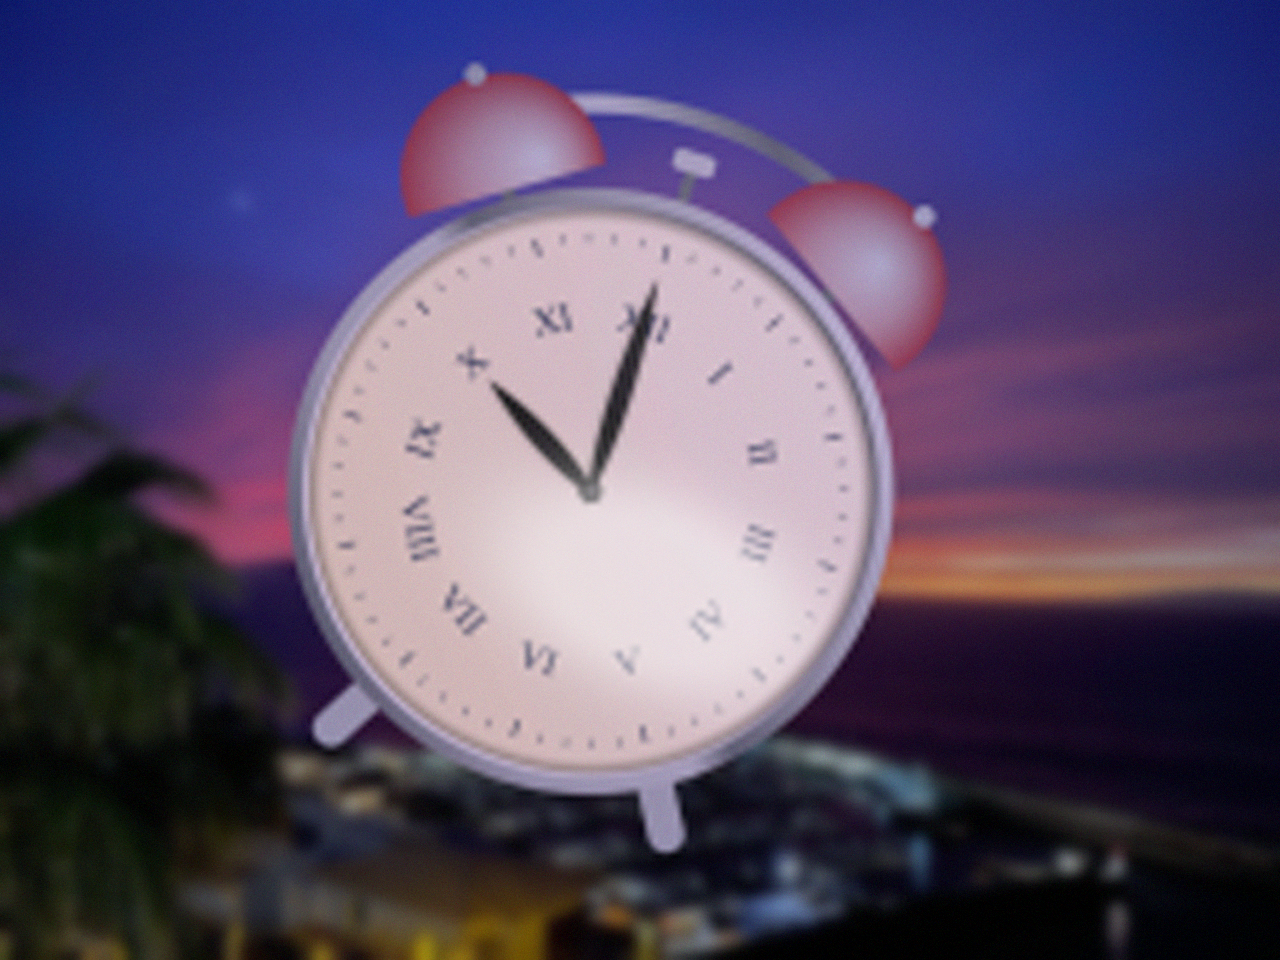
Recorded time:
h=10 m=0
